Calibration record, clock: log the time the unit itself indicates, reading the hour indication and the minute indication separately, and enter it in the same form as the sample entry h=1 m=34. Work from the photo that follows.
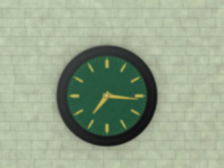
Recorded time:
h=7 m=16
